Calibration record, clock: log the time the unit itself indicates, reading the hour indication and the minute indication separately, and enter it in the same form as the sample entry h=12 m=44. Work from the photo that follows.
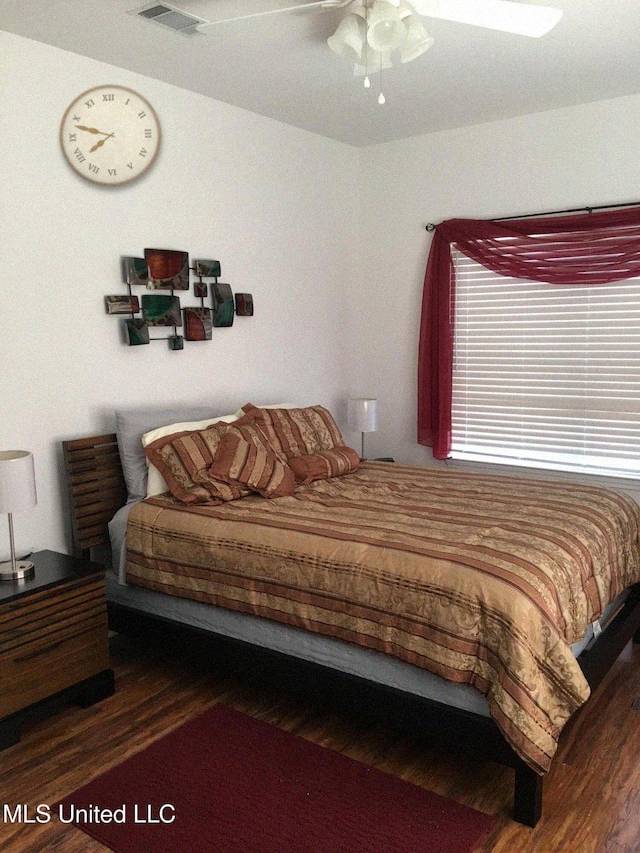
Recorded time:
h=7 m=48
